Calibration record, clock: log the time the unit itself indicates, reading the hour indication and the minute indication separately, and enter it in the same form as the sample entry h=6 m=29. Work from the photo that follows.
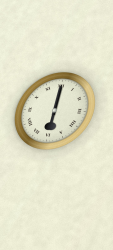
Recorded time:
h=6 m=0
